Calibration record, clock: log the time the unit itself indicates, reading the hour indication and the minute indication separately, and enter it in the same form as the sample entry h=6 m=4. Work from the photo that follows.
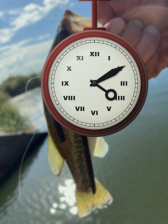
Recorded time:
h=4 m=10
